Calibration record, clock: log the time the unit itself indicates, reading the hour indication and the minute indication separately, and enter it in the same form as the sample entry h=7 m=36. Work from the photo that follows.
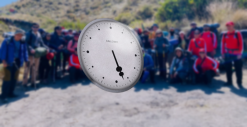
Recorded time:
h=5 m=27
